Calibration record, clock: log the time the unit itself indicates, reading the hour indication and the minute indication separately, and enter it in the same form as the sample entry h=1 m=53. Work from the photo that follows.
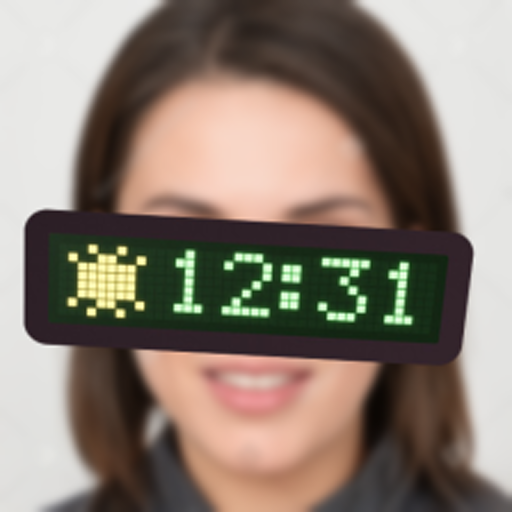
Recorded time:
h=12 m=31
